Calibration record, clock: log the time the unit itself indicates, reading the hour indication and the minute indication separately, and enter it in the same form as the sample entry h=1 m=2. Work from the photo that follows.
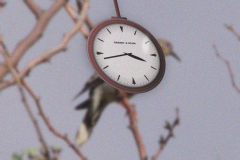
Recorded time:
h=3 m=43
